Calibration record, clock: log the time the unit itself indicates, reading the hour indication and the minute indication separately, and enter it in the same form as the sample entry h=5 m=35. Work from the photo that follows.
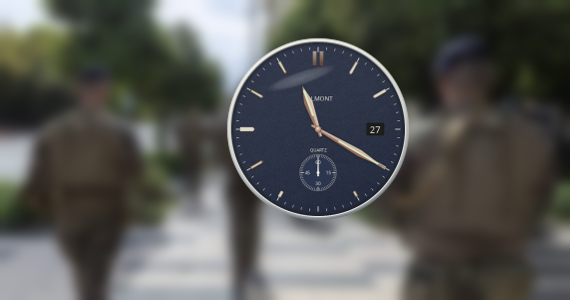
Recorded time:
h=11 m=20
